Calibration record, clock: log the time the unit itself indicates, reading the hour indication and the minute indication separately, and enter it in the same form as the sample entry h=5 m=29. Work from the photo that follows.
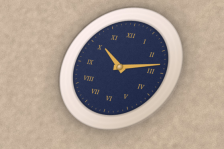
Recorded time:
h=10 m=13
